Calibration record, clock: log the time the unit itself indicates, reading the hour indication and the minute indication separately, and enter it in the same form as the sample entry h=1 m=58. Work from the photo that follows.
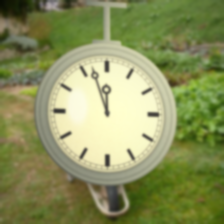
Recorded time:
h=11 m=57
